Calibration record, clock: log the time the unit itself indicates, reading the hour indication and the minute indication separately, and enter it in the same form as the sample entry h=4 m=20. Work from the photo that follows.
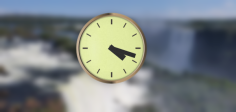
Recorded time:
h=4 m=18
